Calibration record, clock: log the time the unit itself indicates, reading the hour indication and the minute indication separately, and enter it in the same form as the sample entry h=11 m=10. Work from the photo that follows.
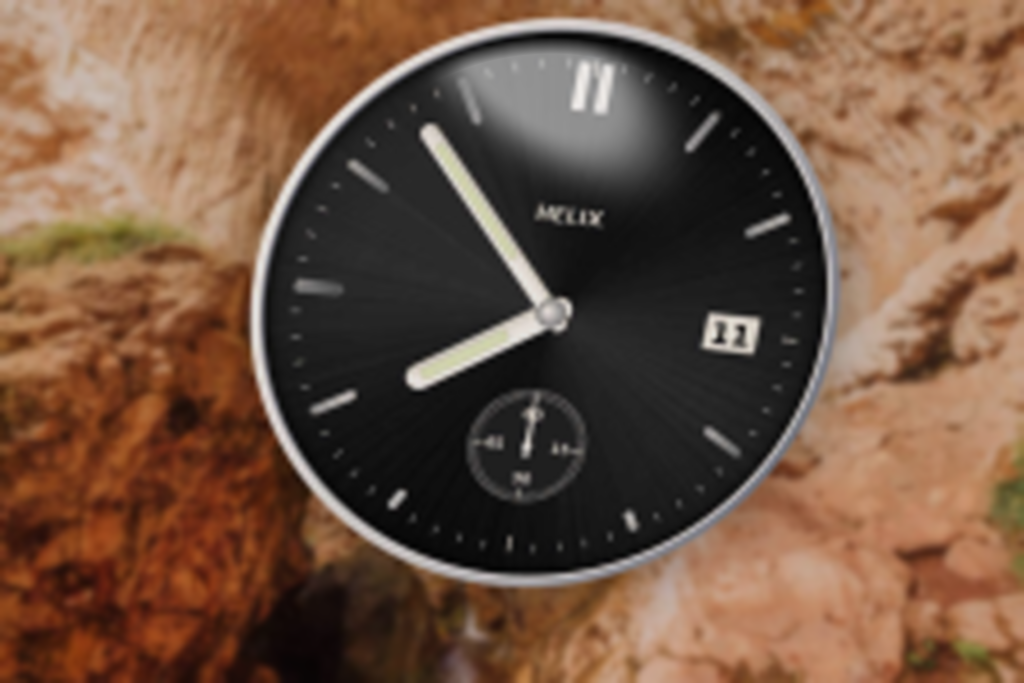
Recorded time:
h=7 m=53
